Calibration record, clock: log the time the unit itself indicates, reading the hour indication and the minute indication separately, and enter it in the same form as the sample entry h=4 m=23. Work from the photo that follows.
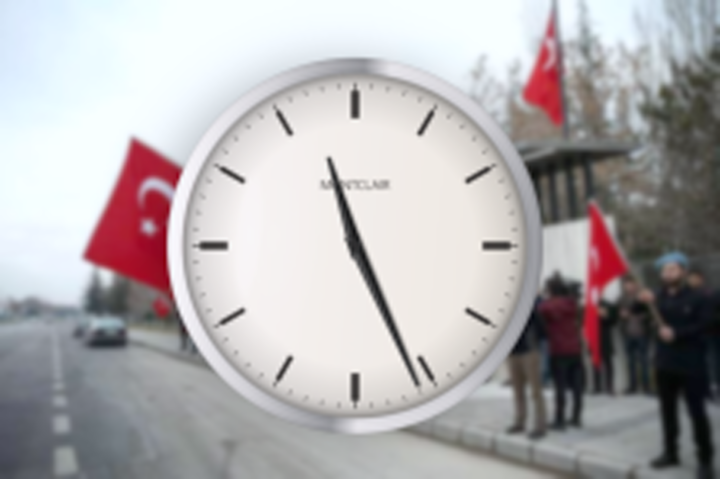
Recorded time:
h=11 m=26
